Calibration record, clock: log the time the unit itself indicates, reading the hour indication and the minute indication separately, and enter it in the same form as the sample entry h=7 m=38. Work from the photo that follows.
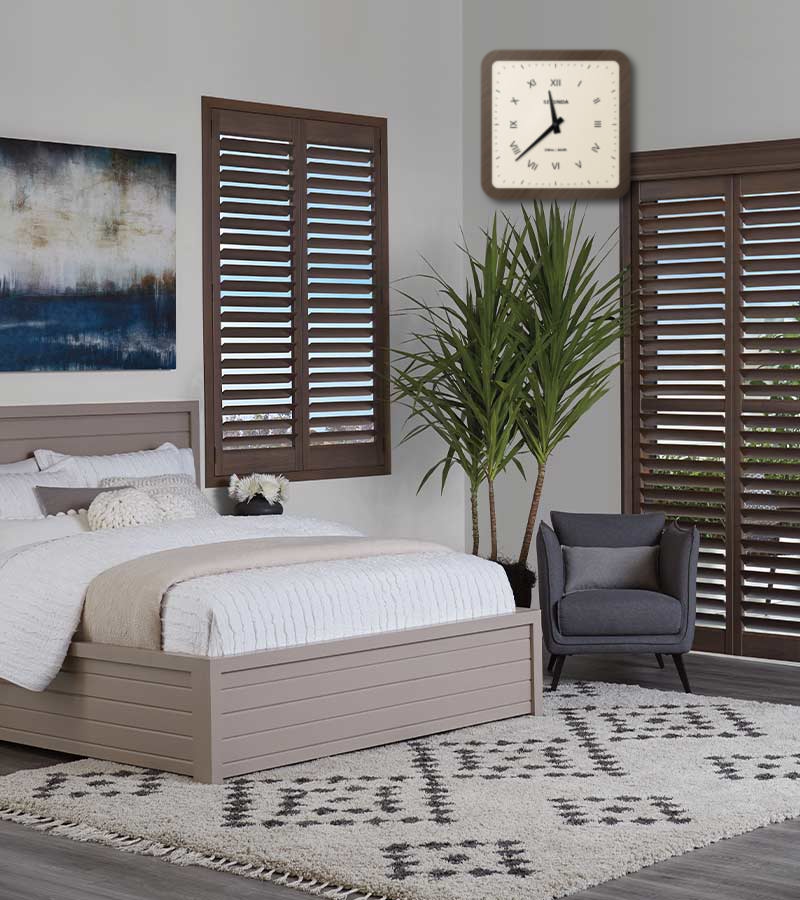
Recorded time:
h=11 m=38
